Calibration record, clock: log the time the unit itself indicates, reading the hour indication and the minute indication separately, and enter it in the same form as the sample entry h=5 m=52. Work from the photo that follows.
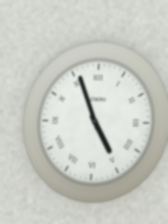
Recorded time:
h=4 m=56
